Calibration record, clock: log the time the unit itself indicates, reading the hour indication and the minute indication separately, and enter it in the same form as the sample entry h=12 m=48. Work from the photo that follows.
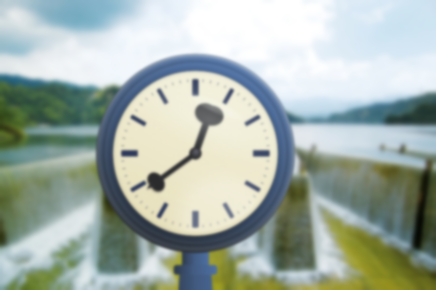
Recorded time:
h=12 m=39
